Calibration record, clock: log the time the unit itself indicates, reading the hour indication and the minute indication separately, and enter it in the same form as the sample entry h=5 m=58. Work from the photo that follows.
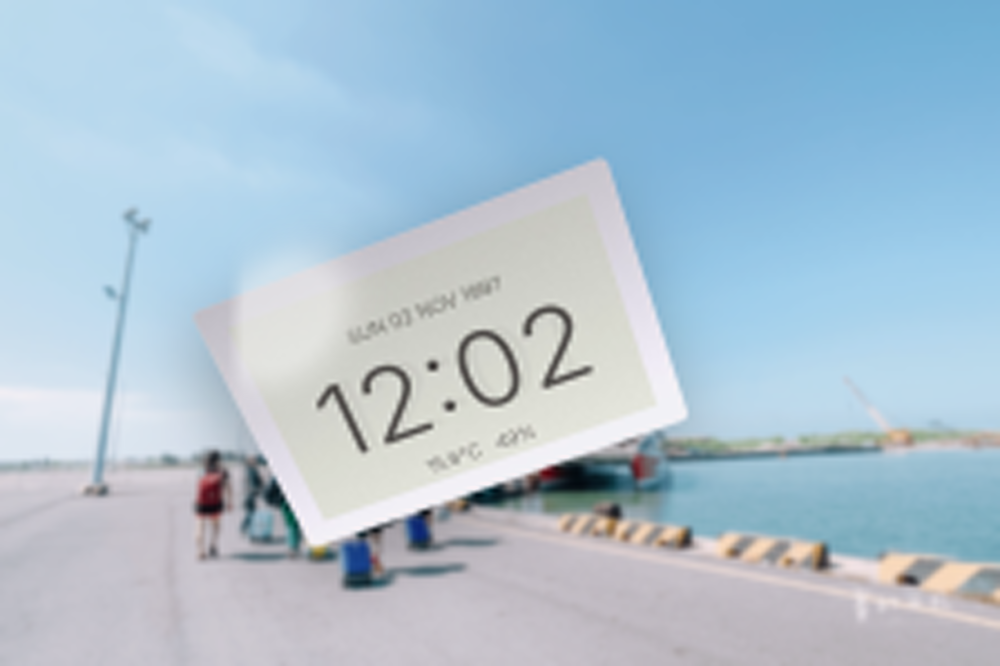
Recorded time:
h=12 m=2
